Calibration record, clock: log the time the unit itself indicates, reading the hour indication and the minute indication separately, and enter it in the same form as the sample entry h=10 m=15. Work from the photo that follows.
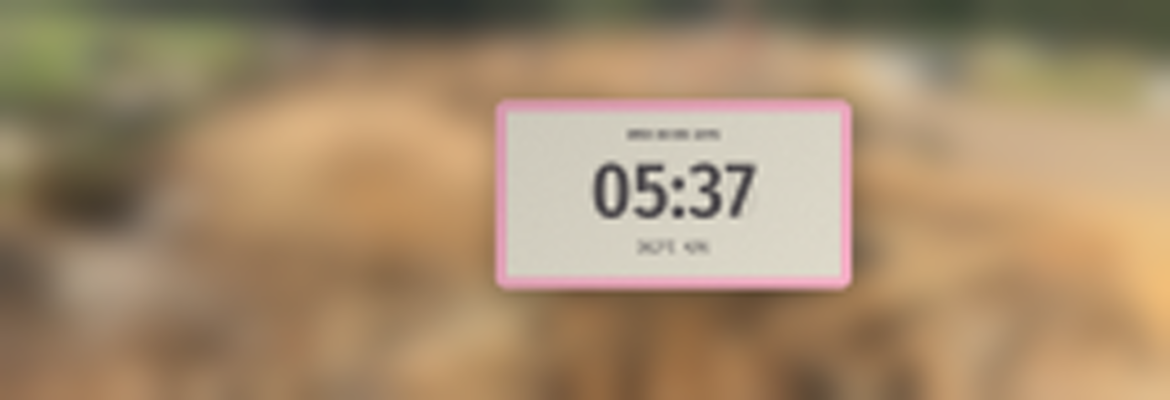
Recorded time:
h=5 m=37
